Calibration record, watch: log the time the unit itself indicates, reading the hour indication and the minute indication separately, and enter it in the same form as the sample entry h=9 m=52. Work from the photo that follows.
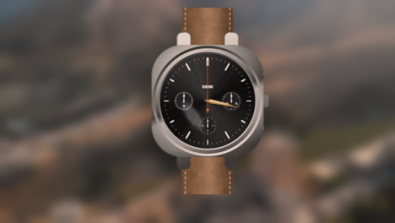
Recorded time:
h=3 m=17
